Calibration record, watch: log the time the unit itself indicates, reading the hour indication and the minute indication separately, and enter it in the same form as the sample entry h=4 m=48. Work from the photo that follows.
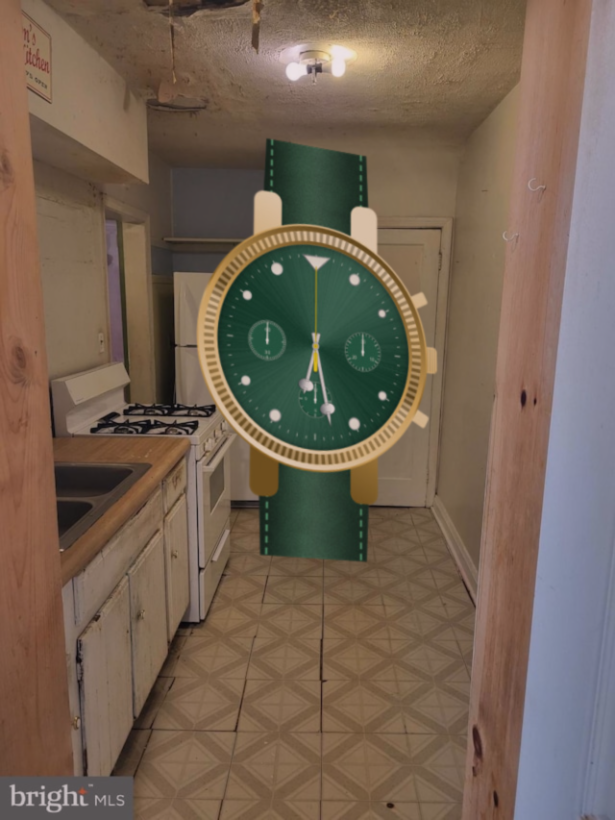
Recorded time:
h=6 m=28
